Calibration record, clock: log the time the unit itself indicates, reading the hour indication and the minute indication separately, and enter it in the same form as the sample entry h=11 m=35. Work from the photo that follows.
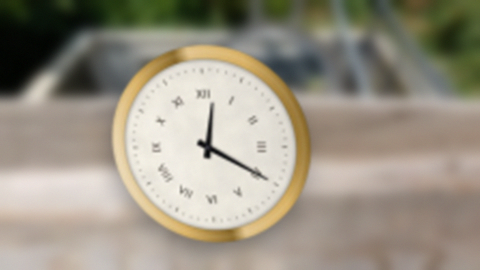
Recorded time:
h=12 m=20
